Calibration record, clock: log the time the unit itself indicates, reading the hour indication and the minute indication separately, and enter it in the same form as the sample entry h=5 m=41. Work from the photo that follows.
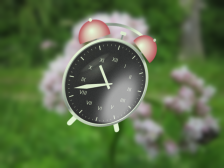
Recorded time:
h=10 m=42
